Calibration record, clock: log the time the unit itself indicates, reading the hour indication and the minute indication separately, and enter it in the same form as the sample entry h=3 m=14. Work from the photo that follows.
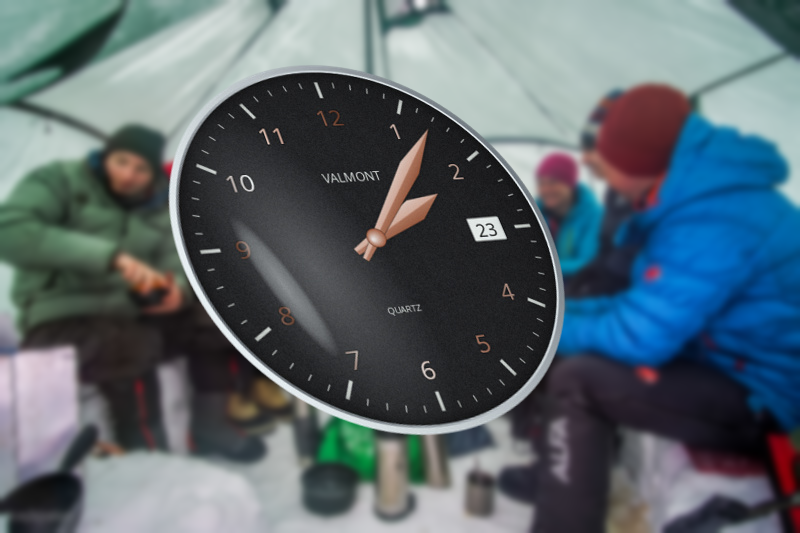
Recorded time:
h=2 m=7
